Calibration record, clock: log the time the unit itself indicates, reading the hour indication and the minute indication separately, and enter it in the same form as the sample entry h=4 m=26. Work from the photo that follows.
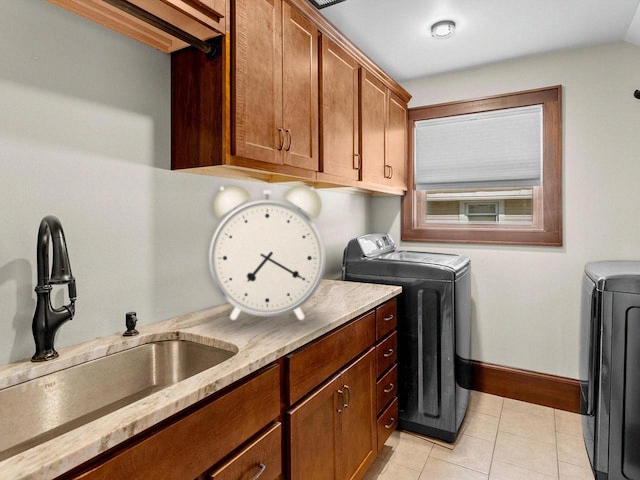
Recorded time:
h=7 m=20
